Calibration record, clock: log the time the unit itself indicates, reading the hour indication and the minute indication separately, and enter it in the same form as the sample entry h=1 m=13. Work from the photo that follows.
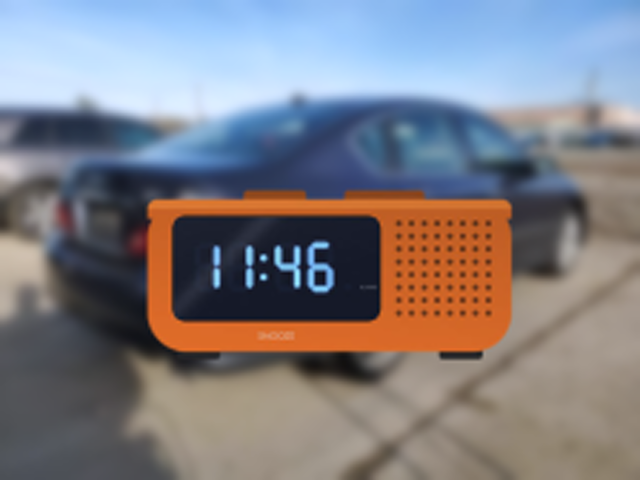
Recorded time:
h=11 m=46
